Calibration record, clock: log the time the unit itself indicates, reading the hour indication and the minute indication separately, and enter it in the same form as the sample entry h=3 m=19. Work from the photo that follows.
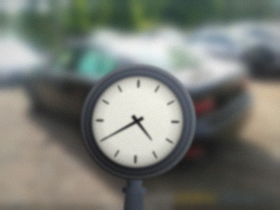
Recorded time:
h=4 m=40
